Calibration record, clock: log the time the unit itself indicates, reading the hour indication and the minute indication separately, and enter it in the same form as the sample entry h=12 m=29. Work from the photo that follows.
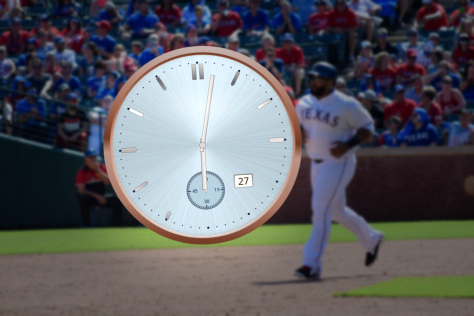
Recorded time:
h=6 m=2
